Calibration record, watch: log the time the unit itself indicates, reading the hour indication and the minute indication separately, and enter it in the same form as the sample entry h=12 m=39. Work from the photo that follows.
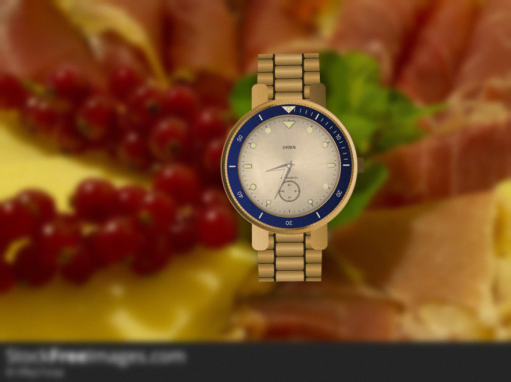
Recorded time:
h=8 m=34
